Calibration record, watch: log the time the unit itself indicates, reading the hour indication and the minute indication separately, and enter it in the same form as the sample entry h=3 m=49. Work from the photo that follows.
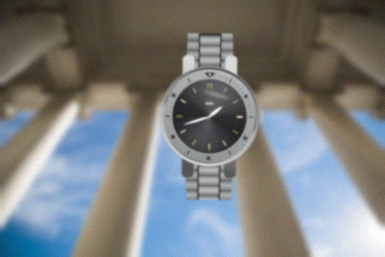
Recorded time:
h=1 m=42
